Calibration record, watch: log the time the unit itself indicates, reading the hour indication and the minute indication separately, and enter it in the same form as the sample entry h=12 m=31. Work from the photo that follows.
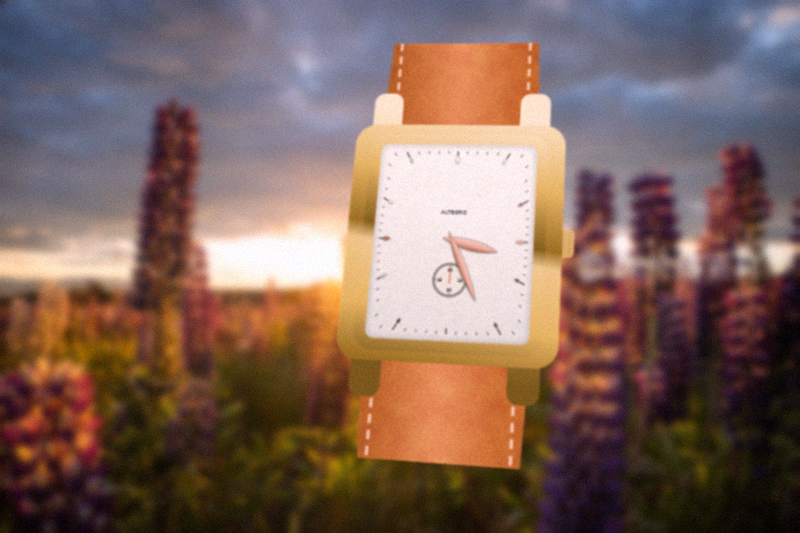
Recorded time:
h=3 m=26
